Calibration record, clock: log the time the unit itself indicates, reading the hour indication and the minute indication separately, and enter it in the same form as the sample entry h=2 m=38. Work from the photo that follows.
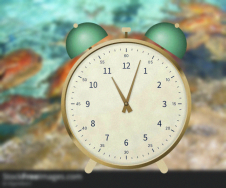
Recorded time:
h=11 m=3
